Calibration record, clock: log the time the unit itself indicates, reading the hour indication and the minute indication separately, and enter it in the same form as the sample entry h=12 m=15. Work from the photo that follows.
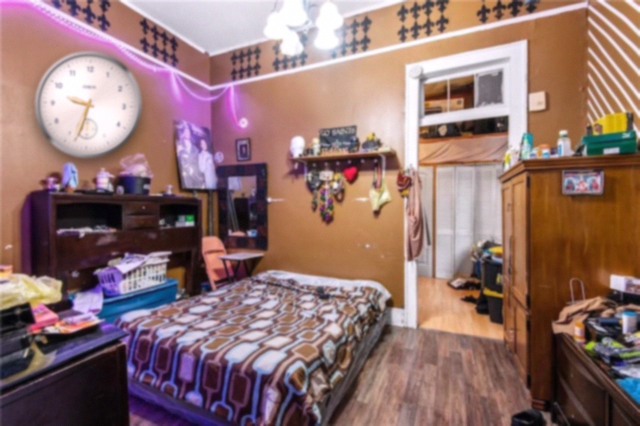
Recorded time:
h=9 m=33
